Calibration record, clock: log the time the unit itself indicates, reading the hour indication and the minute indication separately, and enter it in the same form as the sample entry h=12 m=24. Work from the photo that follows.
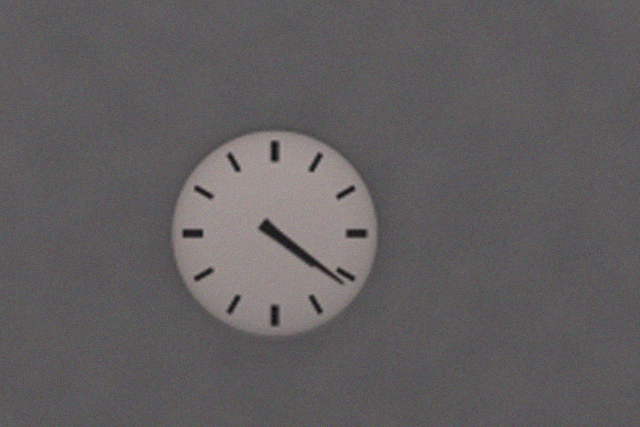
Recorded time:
h=4 m=21
